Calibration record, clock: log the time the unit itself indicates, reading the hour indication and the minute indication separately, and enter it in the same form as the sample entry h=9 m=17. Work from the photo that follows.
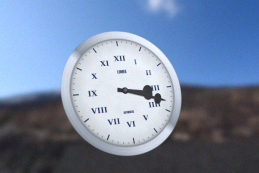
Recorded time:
h=3 m=18
